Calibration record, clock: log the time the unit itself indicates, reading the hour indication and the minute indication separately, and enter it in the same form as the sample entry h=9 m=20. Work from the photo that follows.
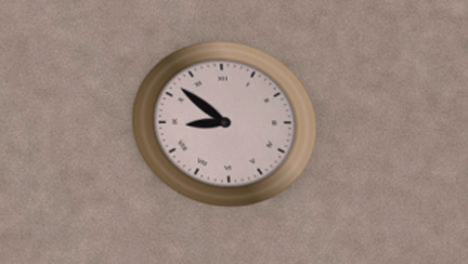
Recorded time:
h=8 m=52
